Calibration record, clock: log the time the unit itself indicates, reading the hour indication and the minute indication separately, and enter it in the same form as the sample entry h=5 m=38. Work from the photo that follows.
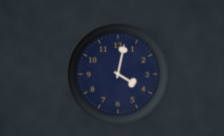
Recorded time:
h=4 m=2
